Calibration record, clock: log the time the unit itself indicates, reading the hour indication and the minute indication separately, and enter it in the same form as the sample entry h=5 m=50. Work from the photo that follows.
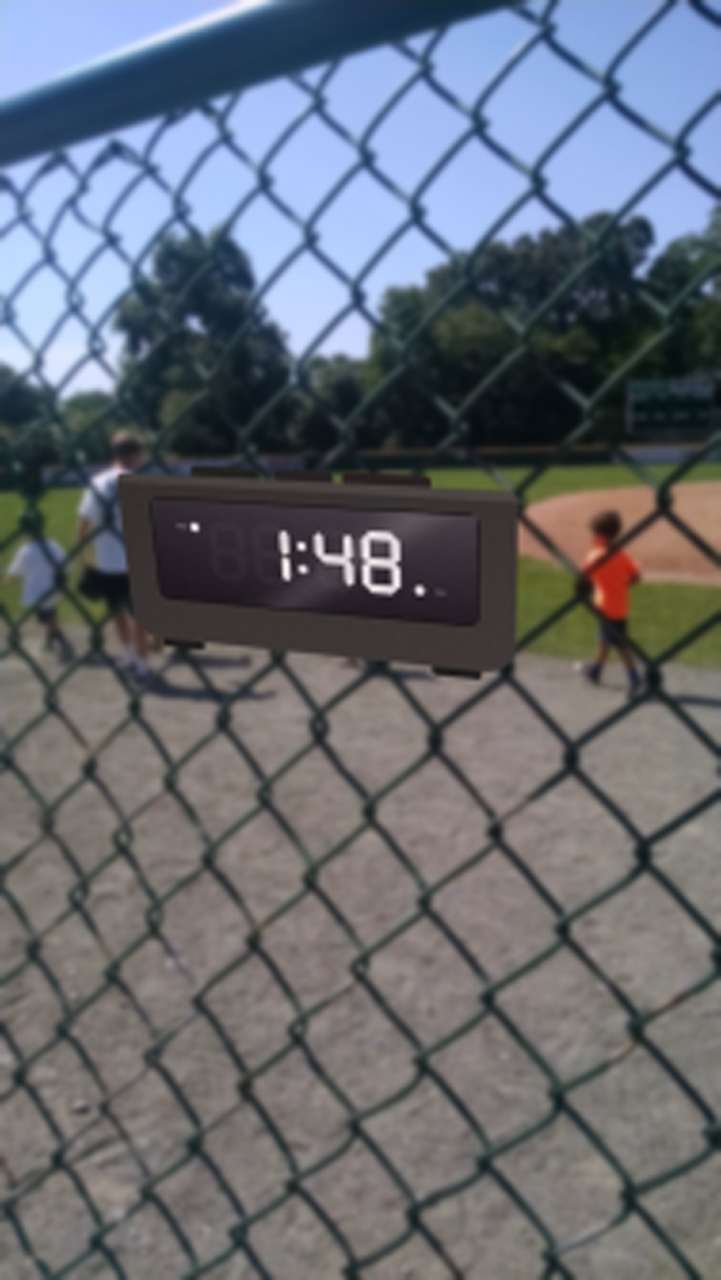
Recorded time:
h=1 m=48
